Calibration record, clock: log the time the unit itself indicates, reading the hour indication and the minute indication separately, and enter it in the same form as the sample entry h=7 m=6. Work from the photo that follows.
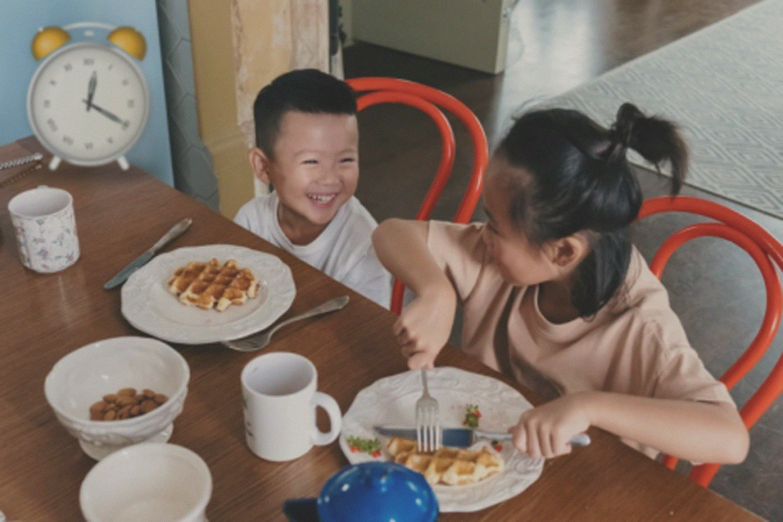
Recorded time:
h=12 m=20
